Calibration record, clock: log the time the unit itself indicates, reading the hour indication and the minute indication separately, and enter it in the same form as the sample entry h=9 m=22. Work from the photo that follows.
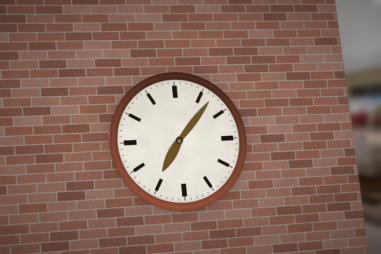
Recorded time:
h=7 m=7
